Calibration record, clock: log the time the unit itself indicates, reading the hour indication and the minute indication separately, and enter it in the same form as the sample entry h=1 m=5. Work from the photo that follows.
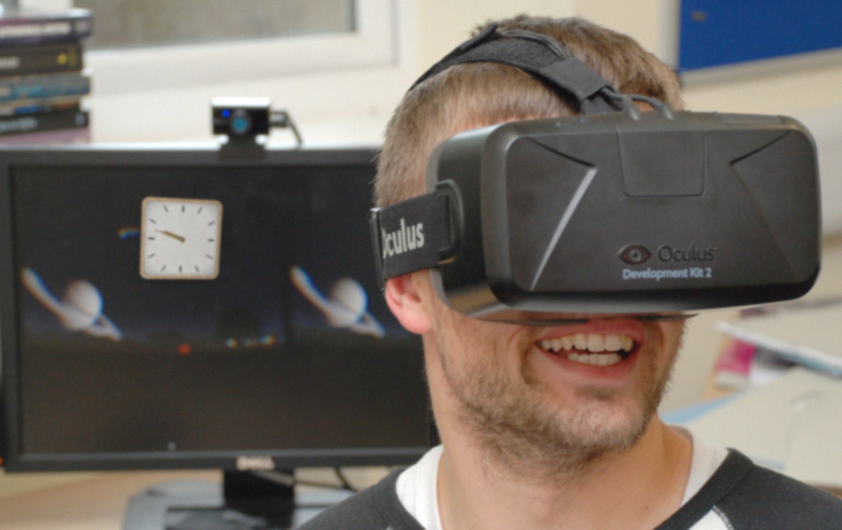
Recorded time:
h=9 m=48
